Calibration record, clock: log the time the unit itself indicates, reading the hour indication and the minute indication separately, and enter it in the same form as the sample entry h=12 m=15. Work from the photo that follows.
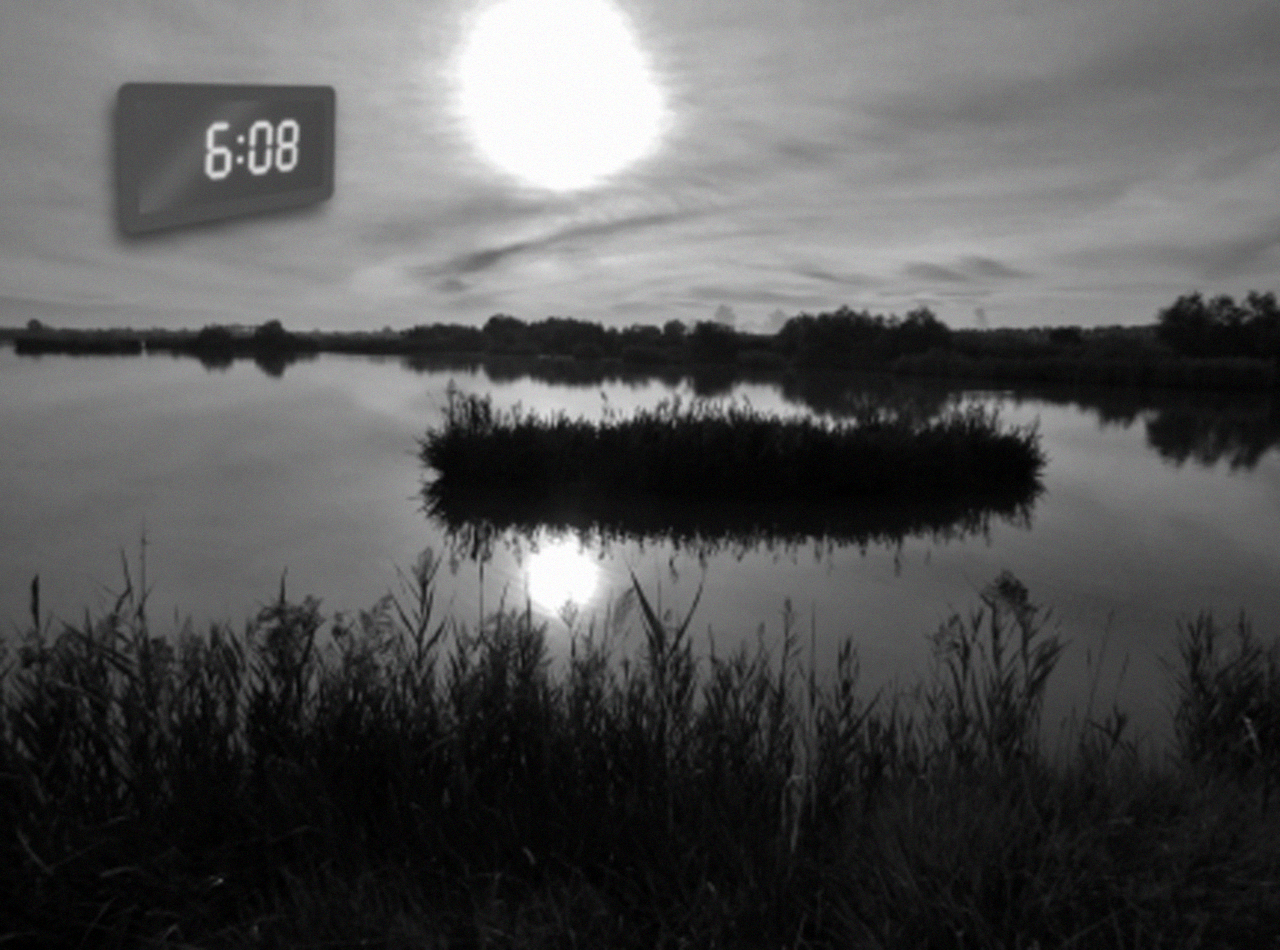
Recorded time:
h=6 m=8
